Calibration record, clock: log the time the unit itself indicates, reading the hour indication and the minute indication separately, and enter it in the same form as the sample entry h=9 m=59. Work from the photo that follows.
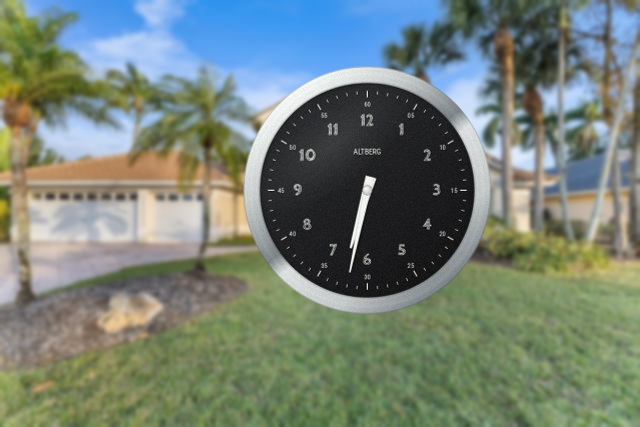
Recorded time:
h=6 m=32
